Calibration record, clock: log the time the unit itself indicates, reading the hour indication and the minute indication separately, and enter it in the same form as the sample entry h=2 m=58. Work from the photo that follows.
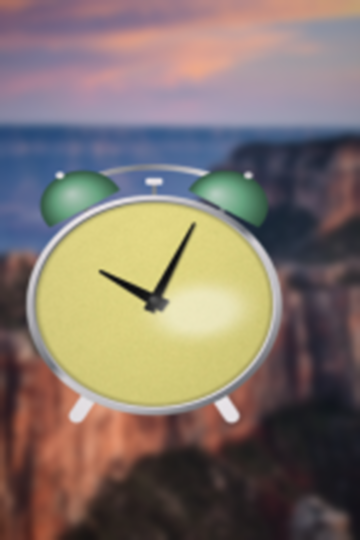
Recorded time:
h=10 m=4
